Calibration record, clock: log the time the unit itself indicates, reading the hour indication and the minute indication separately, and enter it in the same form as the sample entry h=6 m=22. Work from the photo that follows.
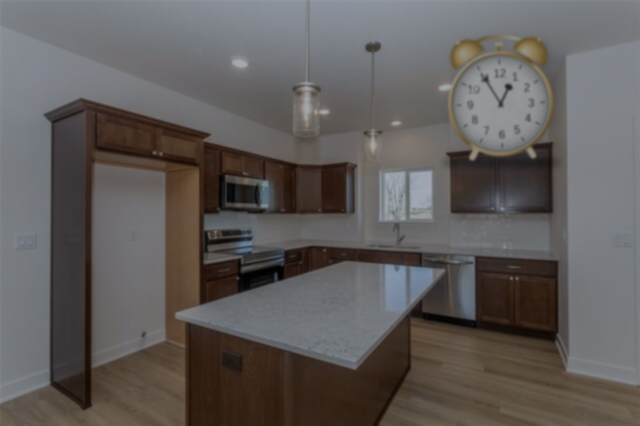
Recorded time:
h=12 m=55
